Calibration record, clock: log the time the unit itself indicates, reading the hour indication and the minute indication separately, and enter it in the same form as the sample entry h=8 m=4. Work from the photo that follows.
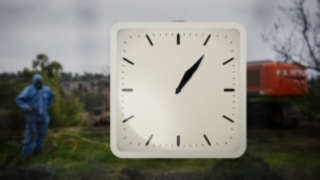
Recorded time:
h=1 m=6
